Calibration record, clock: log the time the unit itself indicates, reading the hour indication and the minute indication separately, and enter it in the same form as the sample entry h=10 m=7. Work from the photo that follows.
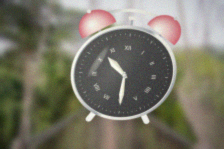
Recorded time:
h=10 m=30
